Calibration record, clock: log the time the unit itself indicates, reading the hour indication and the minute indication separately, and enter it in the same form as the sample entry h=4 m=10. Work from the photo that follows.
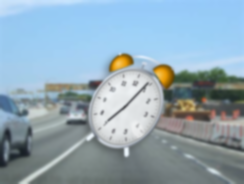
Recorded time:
h=7 m=4
